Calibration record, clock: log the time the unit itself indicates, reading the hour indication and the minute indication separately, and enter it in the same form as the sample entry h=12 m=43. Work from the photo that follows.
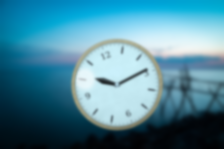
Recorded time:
h=10 m=14
